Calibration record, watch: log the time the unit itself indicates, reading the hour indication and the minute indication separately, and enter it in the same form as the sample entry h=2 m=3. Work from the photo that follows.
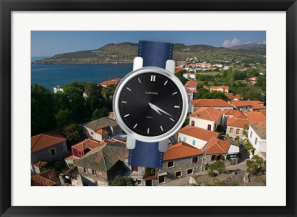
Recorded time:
h=4 m=19
